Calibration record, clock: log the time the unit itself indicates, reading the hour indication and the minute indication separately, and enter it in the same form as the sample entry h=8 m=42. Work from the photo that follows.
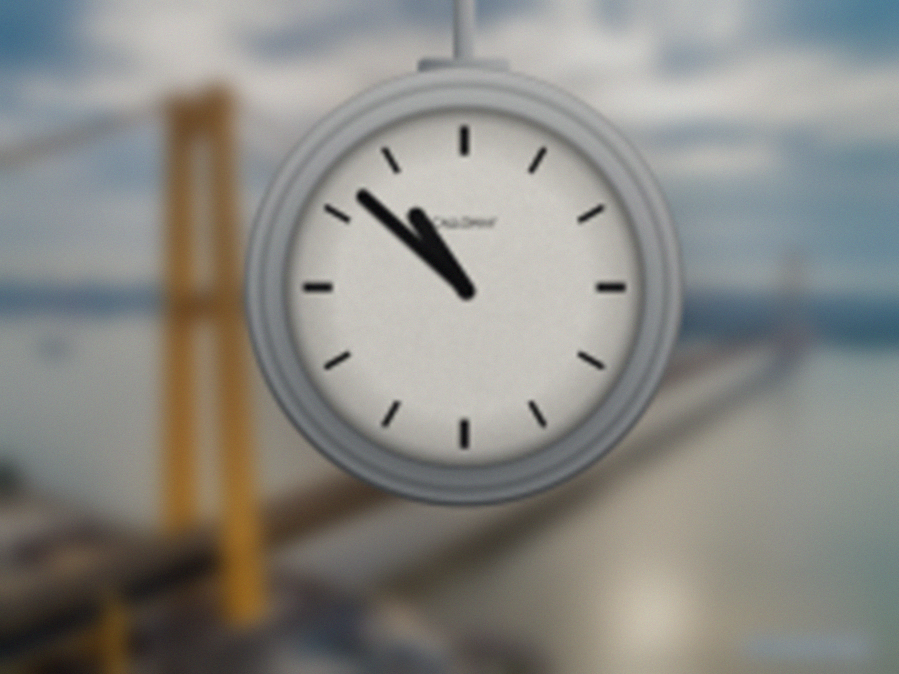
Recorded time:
h=10 m=52
